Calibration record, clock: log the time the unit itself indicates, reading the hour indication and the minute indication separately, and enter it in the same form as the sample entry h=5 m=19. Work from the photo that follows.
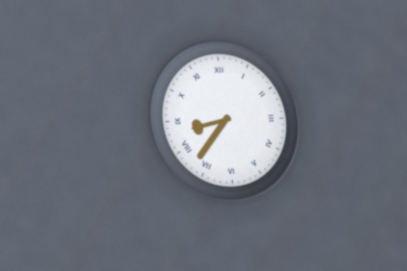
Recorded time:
h=8 m=37
